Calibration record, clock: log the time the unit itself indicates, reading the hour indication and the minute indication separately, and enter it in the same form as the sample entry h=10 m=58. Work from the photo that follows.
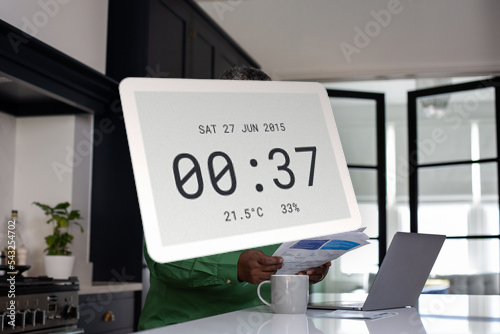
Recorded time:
h=0 m=37
